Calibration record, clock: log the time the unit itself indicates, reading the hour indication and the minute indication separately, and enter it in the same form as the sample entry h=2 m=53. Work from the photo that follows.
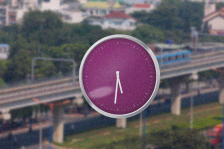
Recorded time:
h=5 m=31
